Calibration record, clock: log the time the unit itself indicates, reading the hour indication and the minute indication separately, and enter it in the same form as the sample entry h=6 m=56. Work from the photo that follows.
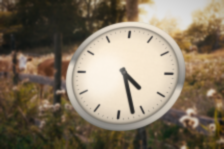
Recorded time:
h=4 m=27
